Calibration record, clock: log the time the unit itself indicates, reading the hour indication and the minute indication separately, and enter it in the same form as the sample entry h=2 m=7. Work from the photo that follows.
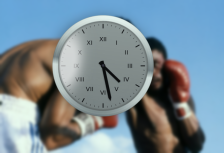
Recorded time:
h=4 m=28
